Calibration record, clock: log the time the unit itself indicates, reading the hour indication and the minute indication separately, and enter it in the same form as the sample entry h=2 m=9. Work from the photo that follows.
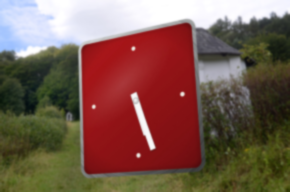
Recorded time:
h=5 m=27
